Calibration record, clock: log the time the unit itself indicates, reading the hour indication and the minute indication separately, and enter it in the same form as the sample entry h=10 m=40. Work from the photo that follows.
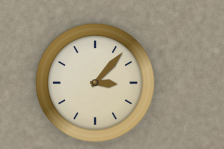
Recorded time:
h=3 m=7
